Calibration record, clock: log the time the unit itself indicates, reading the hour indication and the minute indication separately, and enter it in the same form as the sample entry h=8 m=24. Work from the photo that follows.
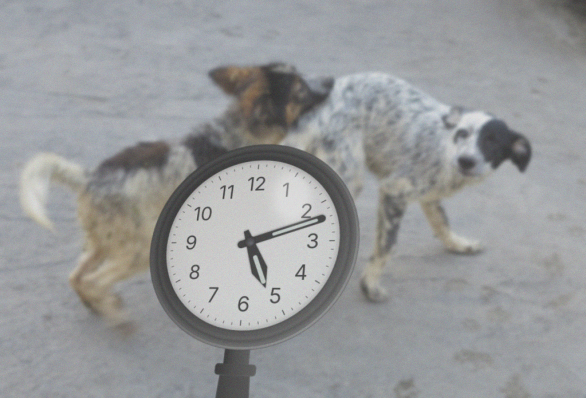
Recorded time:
h=5 m=12
